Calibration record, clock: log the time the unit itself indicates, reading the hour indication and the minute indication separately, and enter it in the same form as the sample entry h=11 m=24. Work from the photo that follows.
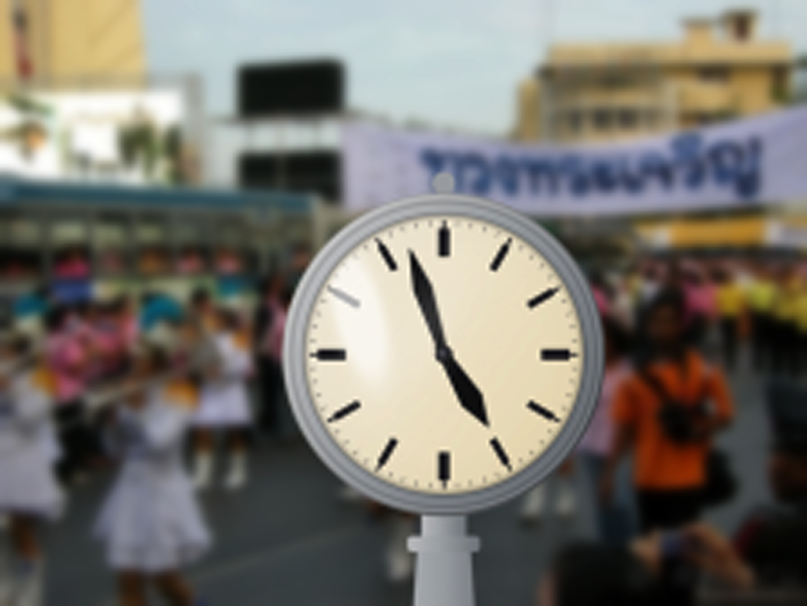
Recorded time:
h=4 m=57
